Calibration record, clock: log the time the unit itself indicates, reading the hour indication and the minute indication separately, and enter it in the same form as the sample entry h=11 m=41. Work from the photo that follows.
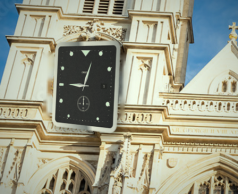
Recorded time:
h=9 m=3
